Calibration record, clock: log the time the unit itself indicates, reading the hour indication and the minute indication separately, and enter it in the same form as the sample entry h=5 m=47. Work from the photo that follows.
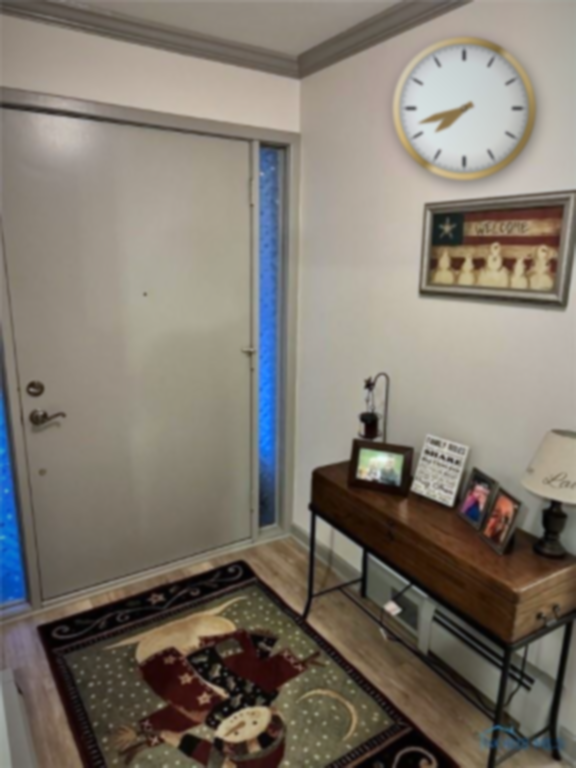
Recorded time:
h=7 m=42
